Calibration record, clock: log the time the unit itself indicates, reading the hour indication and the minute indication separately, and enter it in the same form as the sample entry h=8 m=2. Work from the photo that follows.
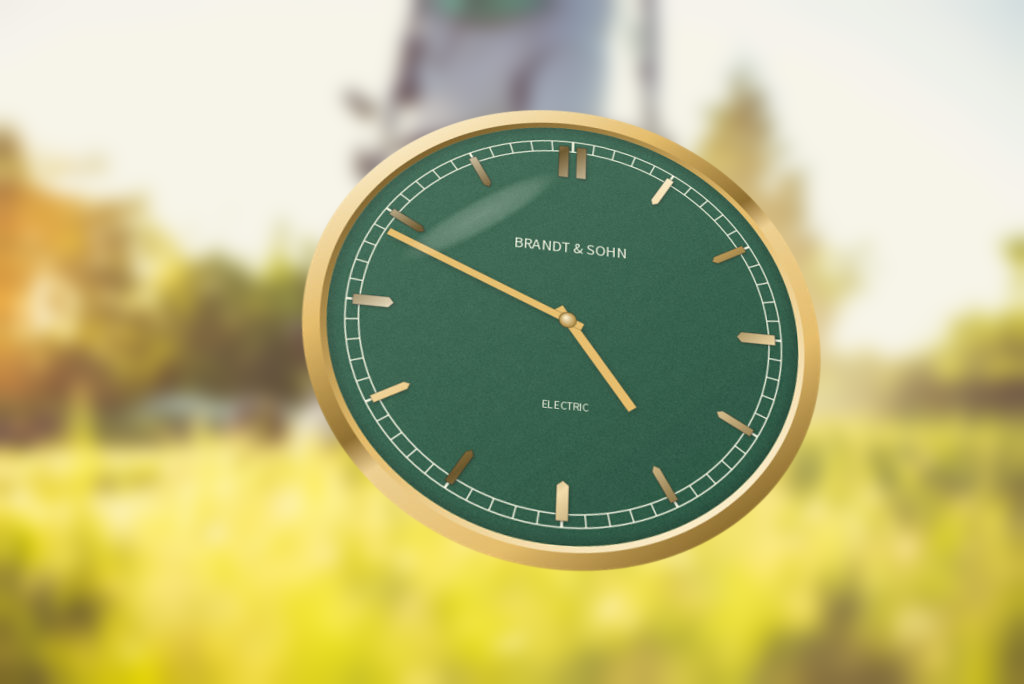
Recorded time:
h=4 m=49
